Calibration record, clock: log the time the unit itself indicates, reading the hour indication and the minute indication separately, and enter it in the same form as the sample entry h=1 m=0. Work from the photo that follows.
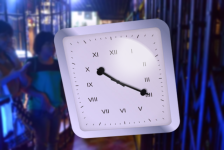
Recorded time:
h=10 m=20
